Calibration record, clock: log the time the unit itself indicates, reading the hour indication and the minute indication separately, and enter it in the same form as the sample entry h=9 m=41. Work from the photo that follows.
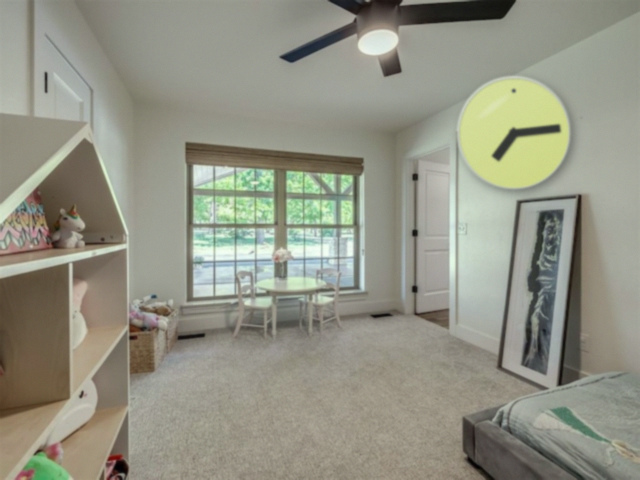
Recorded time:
h=7 m=14
